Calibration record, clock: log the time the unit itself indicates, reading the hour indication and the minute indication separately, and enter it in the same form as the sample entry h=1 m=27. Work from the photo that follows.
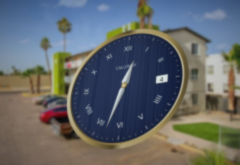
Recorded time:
h=12 m=33
